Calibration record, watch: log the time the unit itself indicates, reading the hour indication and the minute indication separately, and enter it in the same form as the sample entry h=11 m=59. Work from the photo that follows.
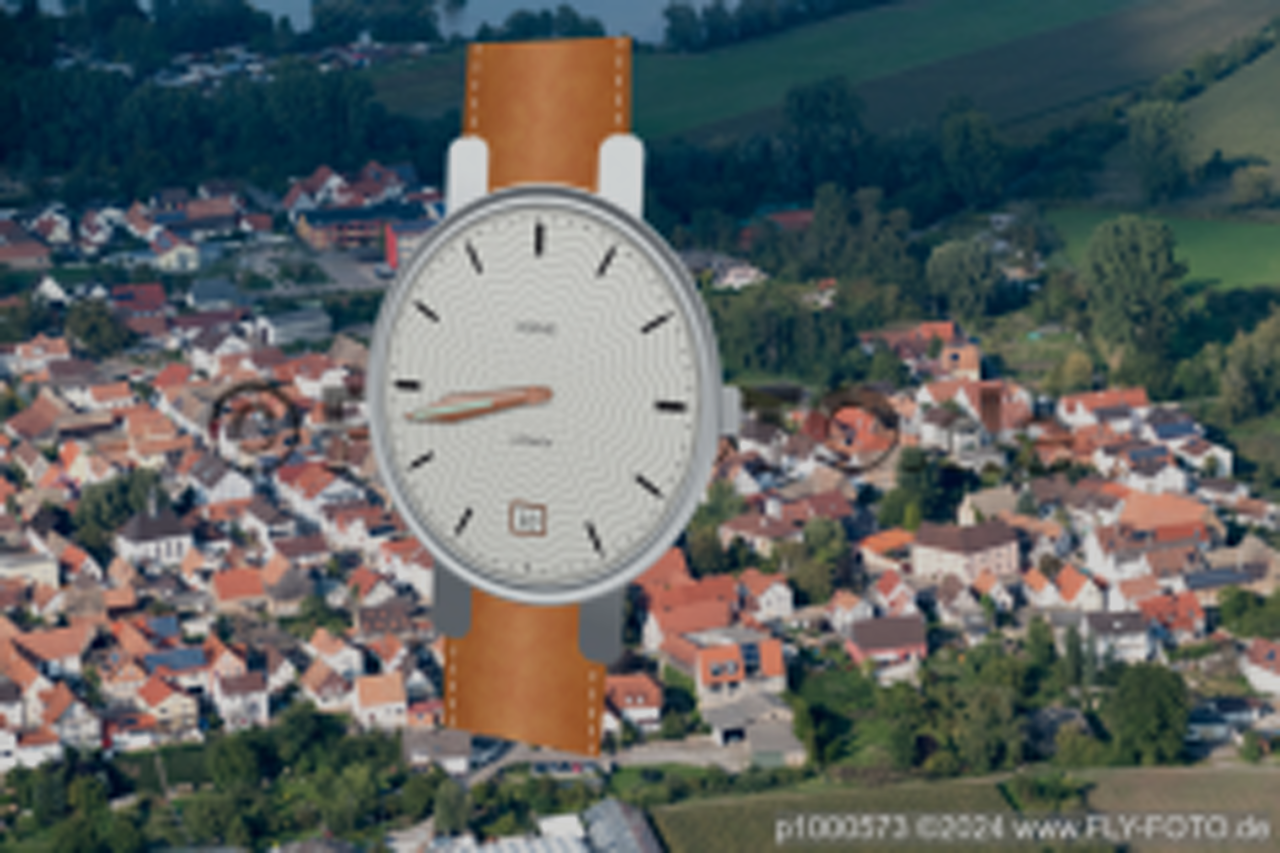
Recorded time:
h=8 m=43
